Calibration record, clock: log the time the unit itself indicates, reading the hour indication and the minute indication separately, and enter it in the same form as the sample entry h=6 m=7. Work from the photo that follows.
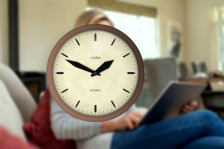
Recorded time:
h=1 m=49
